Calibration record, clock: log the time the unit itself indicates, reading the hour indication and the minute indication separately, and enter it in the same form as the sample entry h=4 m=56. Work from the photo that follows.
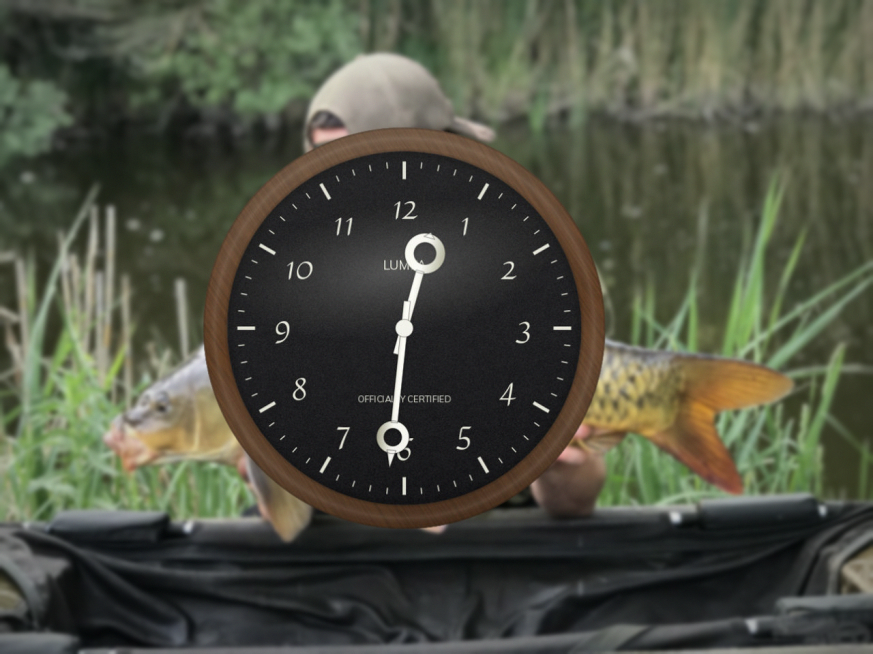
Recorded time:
h=12 m=31
